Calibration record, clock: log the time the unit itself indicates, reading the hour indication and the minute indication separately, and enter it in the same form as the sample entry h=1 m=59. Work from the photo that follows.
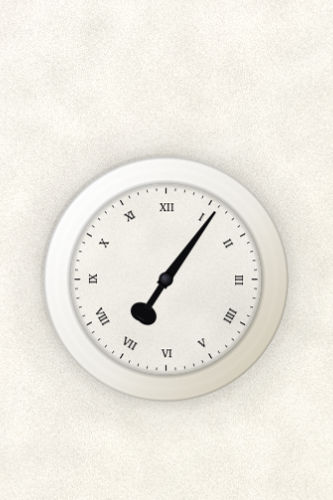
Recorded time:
h=7 m=6
